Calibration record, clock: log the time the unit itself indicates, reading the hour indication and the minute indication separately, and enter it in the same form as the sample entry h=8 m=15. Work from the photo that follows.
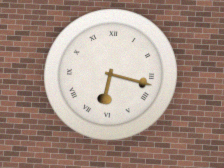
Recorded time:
h=6 m=17
